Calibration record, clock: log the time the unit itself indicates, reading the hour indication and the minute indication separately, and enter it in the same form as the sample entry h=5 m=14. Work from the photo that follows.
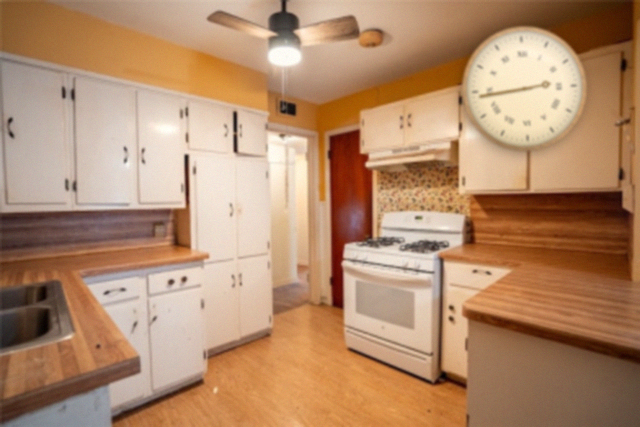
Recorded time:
h=2 m=44
